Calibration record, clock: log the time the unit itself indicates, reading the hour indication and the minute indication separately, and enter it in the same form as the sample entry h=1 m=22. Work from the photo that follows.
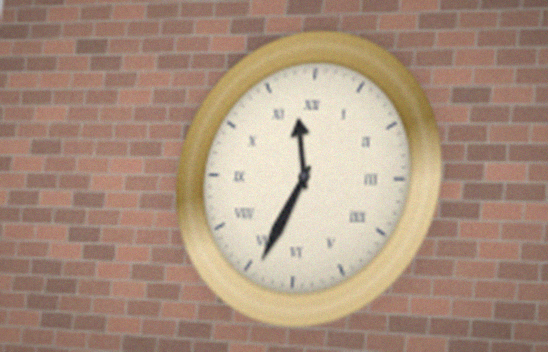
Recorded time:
h=11 m=34
